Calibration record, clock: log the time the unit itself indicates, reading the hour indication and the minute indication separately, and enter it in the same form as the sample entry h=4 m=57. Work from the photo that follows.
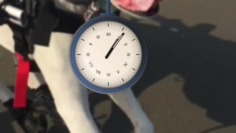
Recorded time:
h=1 m=6
